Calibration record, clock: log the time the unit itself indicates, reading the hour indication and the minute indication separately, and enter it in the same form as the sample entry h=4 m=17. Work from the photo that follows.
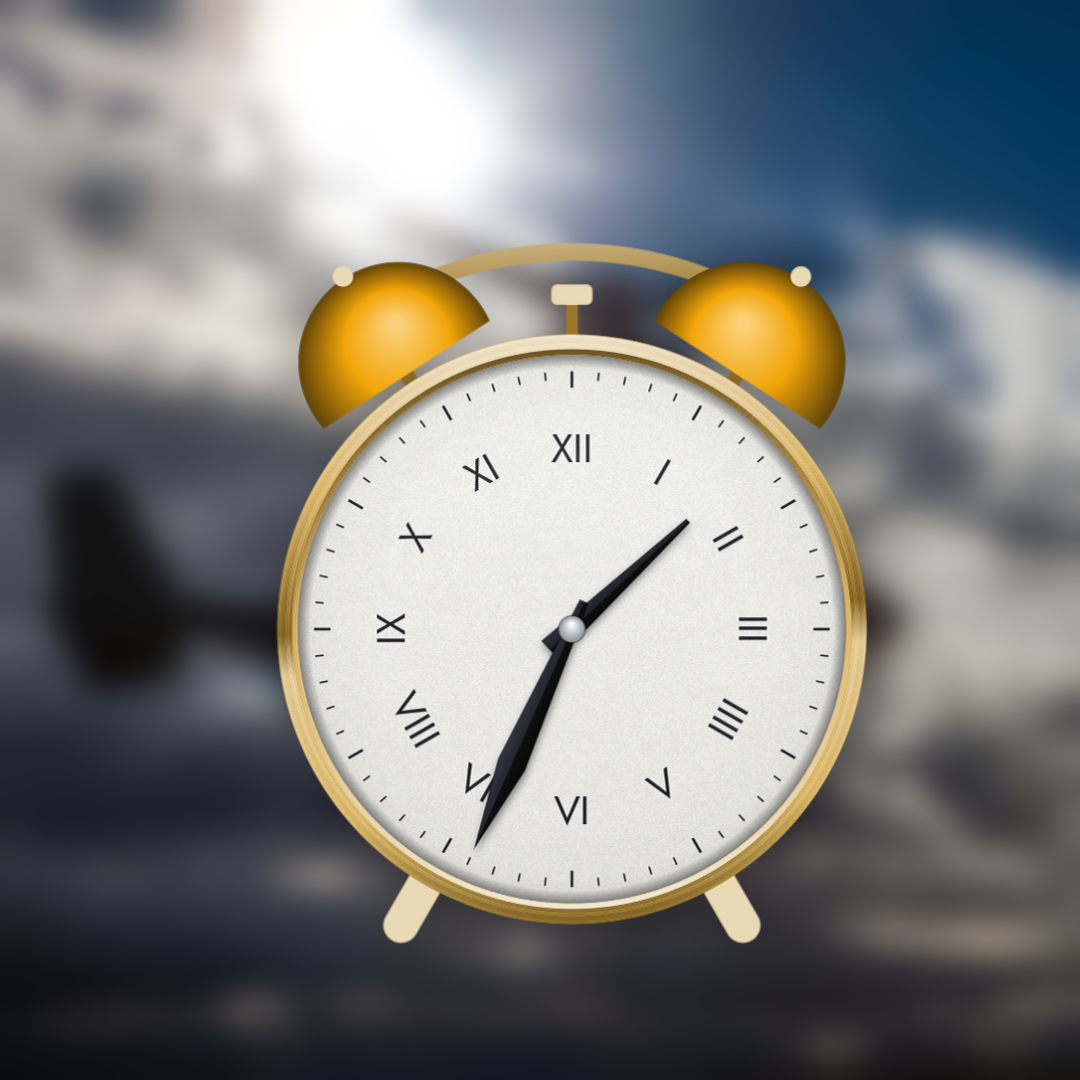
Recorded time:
h=1 m=34
